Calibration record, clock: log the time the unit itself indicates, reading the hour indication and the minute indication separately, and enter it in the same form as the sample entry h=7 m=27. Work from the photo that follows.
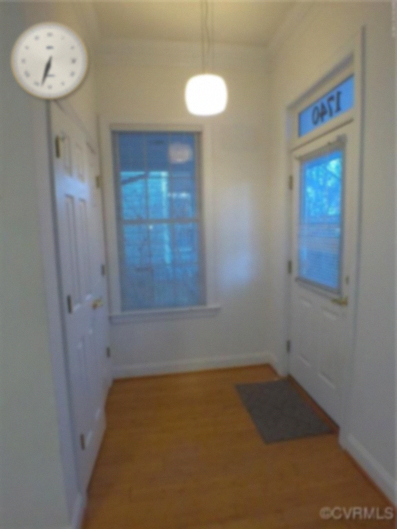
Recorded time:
h=6 m=33
